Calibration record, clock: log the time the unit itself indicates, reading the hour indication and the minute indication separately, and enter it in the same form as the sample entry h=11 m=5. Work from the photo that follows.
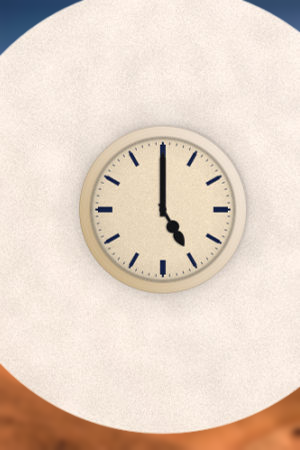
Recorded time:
h=5 m=0
